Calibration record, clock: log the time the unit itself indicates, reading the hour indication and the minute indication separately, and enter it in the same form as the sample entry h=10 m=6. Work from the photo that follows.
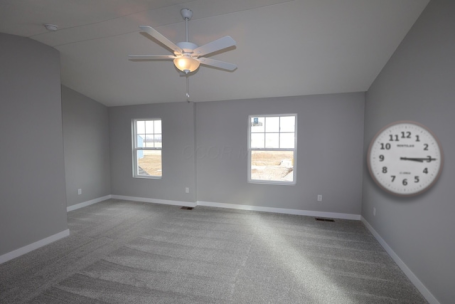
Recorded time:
h=3 m=15
